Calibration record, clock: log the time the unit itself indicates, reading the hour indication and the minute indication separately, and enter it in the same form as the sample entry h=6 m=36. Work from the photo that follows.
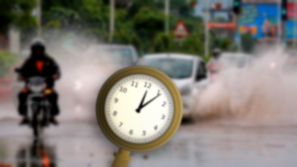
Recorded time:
h=12 m=6
